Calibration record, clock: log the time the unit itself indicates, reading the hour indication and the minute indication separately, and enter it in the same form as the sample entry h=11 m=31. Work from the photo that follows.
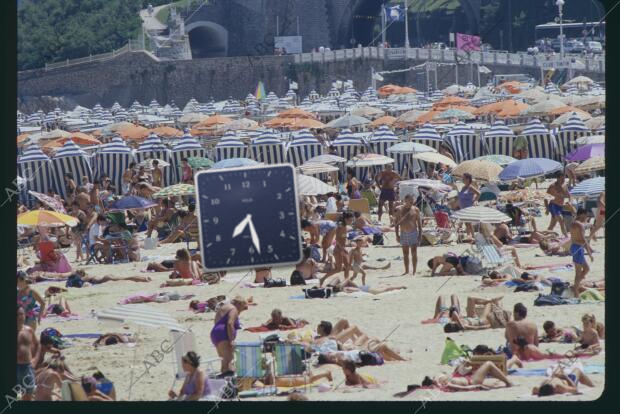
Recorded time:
h=7 m=28
